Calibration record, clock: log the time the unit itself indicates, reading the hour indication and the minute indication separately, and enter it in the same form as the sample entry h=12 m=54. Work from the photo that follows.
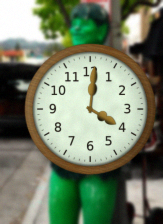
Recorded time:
h=4 m=1
